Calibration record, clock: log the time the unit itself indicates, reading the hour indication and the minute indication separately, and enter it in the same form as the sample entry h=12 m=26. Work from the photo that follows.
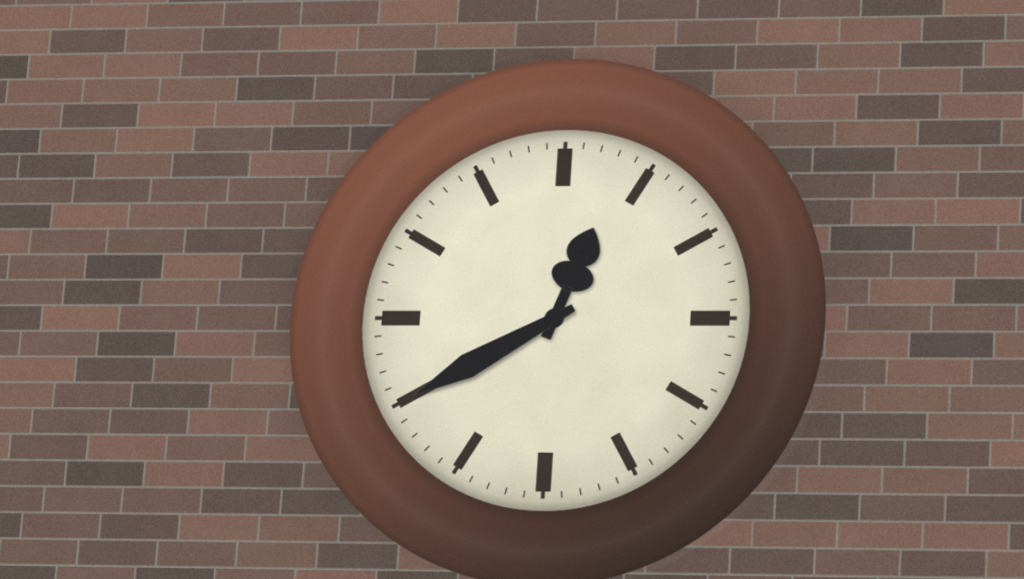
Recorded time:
h=12 m=40
